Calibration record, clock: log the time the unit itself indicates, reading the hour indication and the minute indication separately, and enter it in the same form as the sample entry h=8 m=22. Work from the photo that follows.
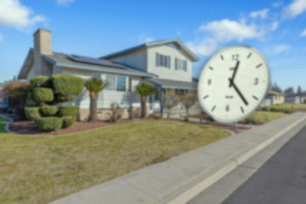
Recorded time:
h=12 m=23
